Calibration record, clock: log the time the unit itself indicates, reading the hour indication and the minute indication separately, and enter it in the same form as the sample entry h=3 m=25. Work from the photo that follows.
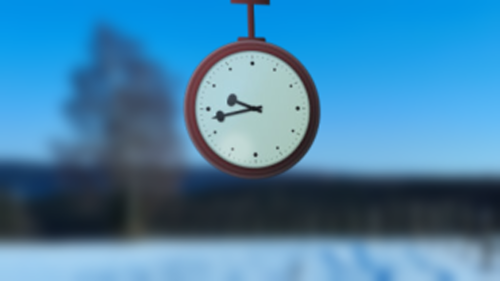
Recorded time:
h=9 m=43
